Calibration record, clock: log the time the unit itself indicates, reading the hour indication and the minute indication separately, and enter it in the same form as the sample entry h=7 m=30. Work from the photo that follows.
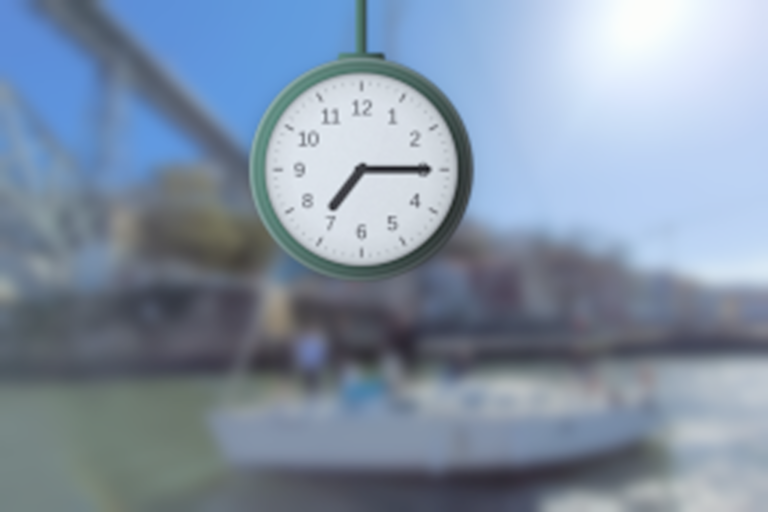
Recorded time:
h=7 m=15
